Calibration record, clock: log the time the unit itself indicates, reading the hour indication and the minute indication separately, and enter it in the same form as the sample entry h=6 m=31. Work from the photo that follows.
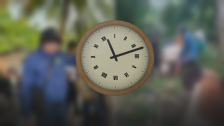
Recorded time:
h=12 m=17
